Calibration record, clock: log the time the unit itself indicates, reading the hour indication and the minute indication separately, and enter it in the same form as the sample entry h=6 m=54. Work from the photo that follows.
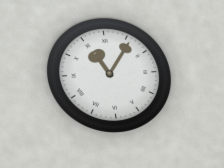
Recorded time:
h=11 m=6
